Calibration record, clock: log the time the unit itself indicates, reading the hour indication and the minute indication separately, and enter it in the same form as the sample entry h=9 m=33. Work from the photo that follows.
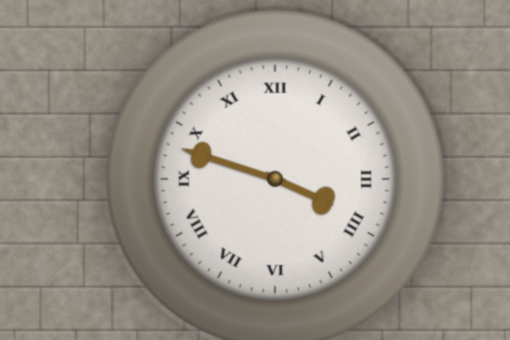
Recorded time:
h=3 m=48
